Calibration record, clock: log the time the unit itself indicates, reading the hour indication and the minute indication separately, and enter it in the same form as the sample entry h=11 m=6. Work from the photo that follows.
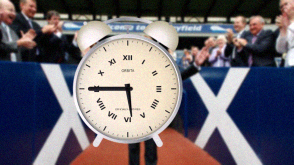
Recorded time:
h=5 m=45
